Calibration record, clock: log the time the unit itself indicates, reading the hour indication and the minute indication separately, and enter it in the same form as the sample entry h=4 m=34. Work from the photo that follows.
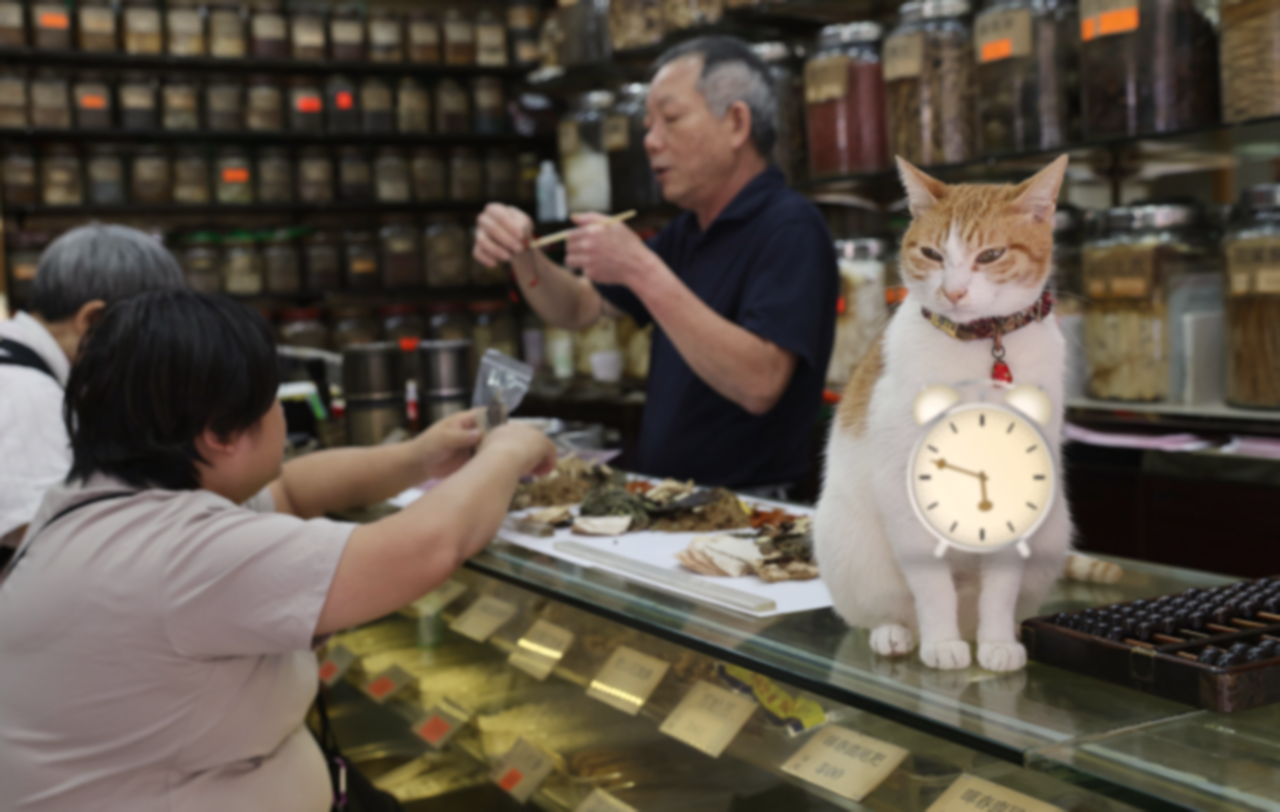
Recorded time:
h=5 m=48
